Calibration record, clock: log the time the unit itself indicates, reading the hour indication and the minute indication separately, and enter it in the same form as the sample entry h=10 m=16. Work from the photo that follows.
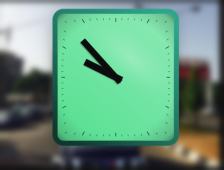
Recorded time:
h=9 m=53
